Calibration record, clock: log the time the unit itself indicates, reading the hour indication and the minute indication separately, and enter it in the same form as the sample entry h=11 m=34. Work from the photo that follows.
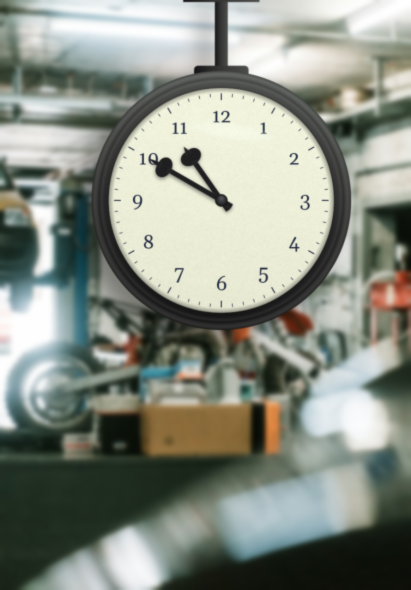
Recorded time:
h=10 m=50
